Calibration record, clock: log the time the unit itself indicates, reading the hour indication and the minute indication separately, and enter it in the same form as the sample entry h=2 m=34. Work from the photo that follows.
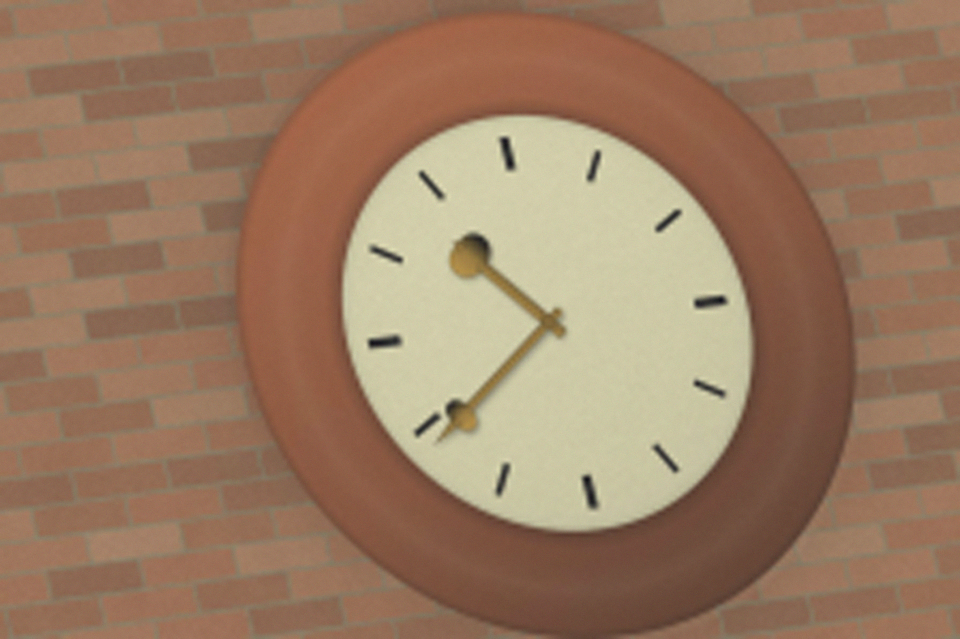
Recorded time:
h=10 m=39
